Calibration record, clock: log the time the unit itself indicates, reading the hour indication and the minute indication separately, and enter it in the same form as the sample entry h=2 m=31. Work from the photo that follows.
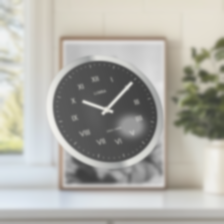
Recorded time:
h=10 m=10
